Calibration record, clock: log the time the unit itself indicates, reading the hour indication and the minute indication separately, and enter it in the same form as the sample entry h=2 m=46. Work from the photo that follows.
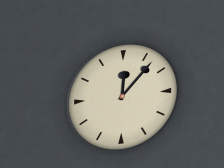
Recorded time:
h=12 m=7
